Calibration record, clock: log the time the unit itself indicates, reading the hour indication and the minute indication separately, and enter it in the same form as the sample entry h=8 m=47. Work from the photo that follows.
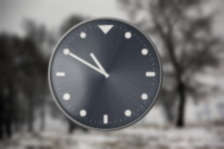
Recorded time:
h=10 m=50
